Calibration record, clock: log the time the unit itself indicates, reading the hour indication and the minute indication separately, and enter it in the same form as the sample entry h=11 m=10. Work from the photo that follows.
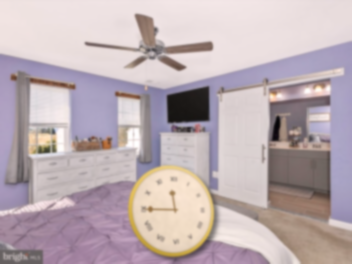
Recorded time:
h=11 m=45
